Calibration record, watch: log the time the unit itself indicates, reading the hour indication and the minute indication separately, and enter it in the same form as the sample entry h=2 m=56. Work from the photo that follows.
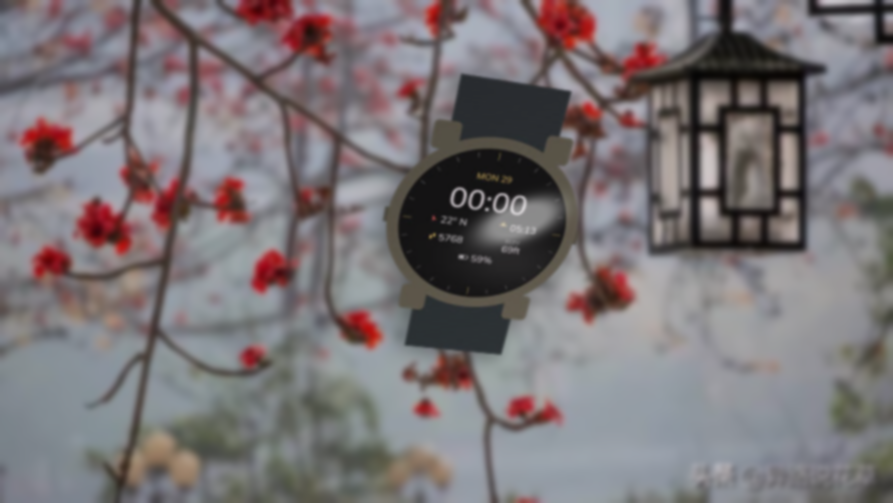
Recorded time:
h=0 m=0
